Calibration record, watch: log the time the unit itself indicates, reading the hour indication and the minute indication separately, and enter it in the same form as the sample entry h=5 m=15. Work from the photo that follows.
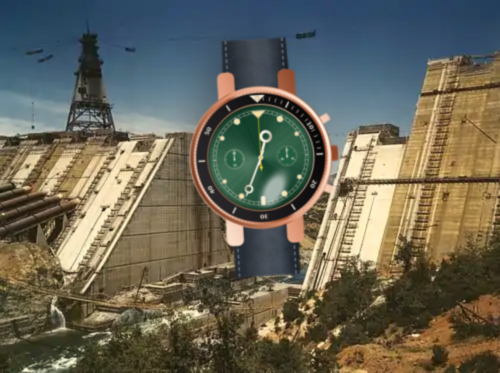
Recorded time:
h=12 m=34
